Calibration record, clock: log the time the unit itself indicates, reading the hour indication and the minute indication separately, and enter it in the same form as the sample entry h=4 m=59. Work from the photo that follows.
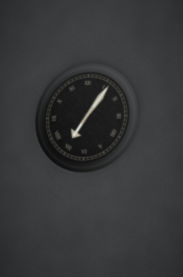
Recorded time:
h=7 m=6
